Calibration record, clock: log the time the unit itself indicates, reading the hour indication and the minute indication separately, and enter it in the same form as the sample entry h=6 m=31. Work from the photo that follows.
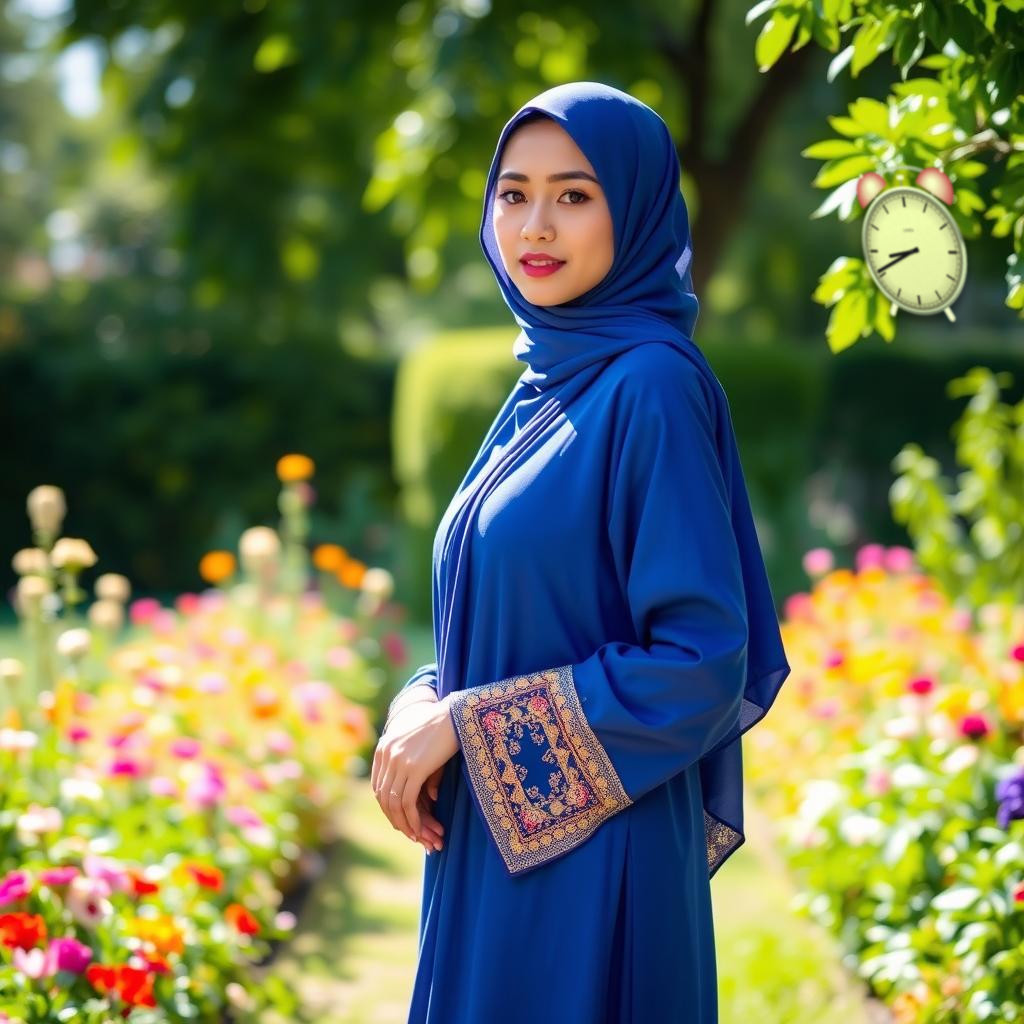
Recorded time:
h=8 m=41
